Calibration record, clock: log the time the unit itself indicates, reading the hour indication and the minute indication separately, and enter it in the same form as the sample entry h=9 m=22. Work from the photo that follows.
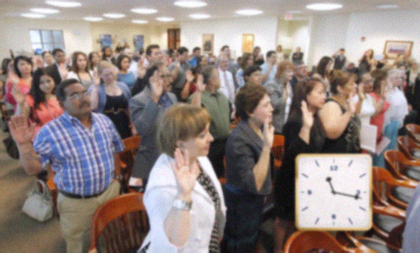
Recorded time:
h=11 m=17
